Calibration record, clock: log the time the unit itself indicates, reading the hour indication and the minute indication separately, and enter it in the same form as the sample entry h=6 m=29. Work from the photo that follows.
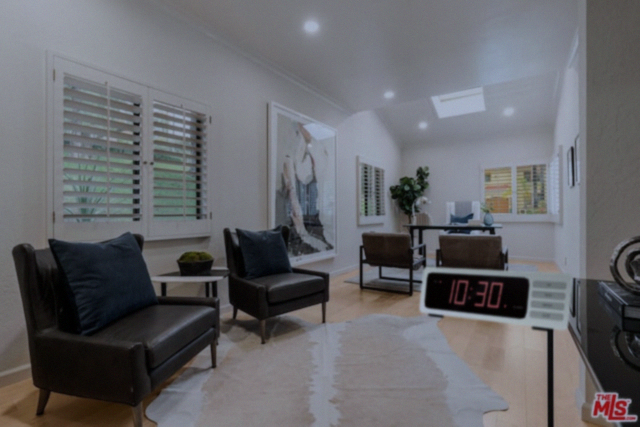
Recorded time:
h=10 m=30
